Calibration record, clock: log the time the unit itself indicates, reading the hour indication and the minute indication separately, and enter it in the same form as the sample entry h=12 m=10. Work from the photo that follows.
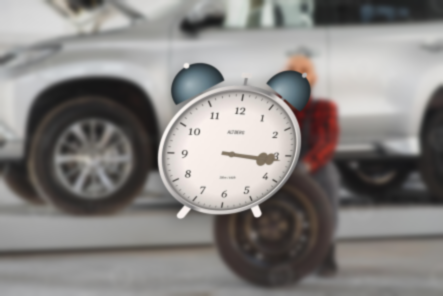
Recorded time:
h=3 m=16
